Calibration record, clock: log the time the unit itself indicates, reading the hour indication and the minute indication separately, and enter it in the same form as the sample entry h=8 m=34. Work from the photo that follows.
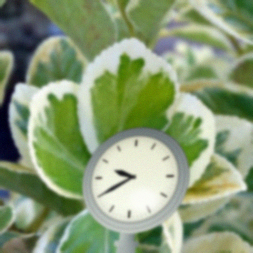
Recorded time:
h=9 m=40
